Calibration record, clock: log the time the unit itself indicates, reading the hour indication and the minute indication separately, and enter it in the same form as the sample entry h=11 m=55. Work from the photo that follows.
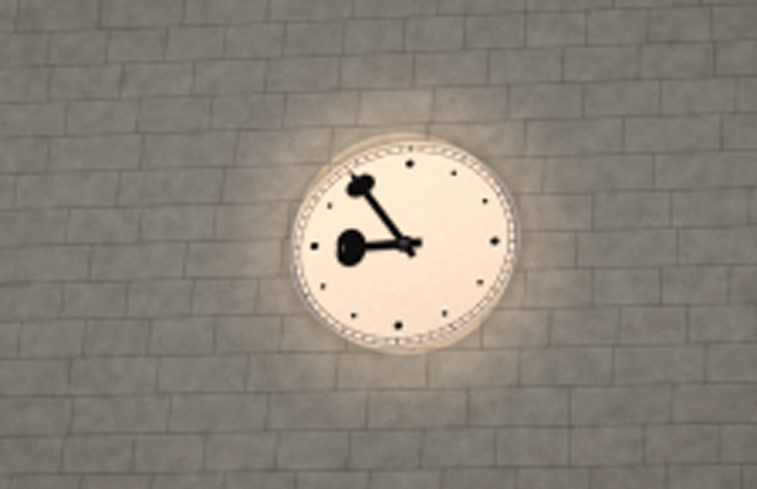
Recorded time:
h=8 m=54
